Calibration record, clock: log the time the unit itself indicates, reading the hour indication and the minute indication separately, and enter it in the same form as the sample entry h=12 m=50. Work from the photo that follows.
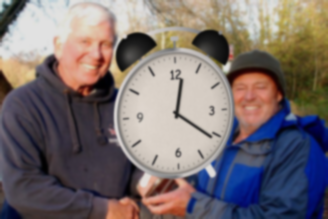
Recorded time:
h=12 m=21
